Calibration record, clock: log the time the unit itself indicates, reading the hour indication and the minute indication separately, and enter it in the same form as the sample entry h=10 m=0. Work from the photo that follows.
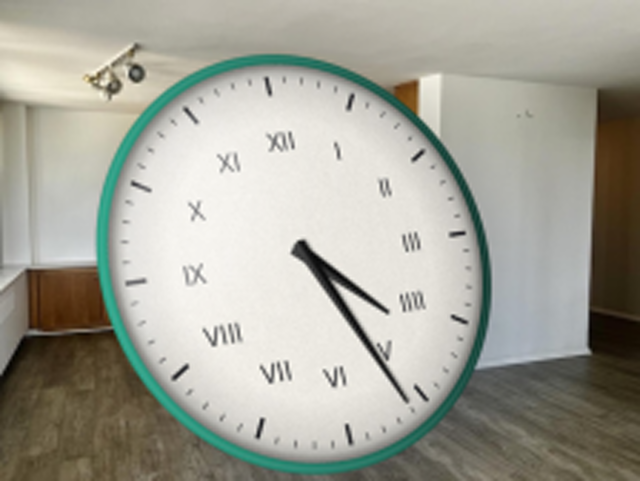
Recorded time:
h=4 m=26
